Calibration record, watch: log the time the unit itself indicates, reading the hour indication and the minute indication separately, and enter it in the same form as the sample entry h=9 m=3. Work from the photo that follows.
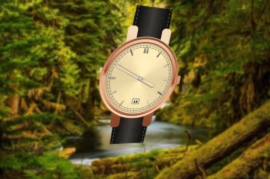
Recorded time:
h=3 m=49
